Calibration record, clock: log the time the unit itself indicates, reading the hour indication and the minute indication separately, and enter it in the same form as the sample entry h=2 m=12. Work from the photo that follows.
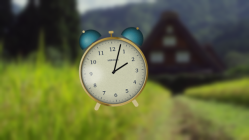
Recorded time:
h=2 m=3
